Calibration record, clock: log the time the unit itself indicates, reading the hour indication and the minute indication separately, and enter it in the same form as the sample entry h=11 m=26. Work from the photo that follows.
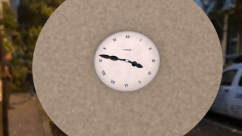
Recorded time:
h=3 m=47
